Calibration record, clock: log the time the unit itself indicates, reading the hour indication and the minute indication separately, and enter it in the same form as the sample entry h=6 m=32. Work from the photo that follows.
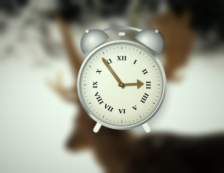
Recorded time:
h=2 m=54
